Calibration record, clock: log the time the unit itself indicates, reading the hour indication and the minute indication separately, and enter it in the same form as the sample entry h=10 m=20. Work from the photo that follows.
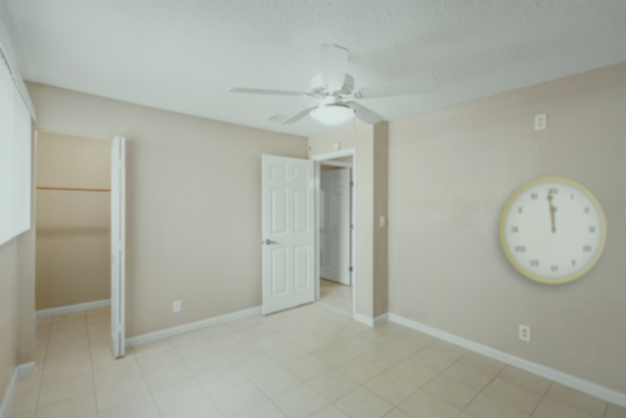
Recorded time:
h=11 m=59
